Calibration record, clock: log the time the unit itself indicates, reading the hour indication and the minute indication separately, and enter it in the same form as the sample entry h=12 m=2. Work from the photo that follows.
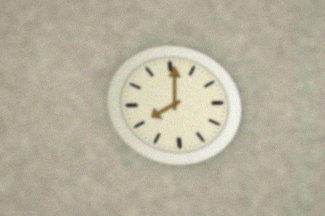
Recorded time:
h=8 m=1
